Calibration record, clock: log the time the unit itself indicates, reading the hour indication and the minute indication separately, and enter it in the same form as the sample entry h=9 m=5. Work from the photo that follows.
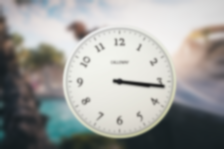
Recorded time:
h=3 m=16
